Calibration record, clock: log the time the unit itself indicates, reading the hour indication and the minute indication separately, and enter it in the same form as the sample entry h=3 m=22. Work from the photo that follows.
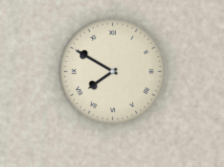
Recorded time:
h=7 m=50
